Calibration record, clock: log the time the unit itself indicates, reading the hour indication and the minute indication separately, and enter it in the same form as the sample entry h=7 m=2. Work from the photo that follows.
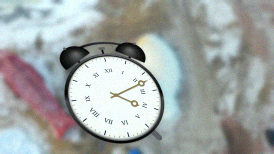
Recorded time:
h=4 m=12
